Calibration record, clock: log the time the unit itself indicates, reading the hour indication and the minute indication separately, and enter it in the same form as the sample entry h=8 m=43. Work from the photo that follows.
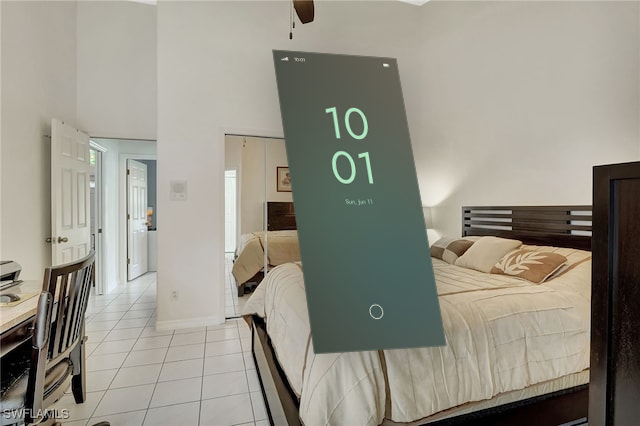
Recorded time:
h=10 m=1
